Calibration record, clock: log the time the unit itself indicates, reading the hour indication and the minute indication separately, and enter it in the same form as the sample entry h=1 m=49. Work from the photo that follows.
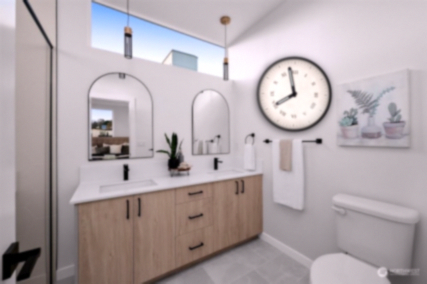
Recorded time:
h=7 m=58
